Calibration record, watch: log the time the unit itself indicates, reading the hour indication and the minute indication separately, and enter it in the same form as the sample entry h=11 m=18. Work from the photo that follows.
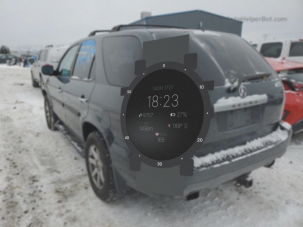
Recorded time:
h=18 m=23
